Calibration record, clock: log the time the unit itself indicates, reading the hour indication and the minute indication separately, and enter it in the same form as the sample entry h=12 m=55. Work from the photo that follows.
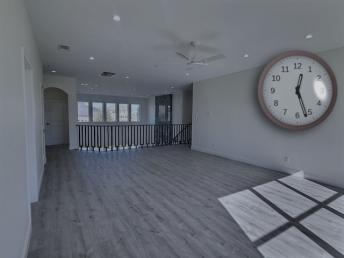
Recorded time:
h=12 m=27
